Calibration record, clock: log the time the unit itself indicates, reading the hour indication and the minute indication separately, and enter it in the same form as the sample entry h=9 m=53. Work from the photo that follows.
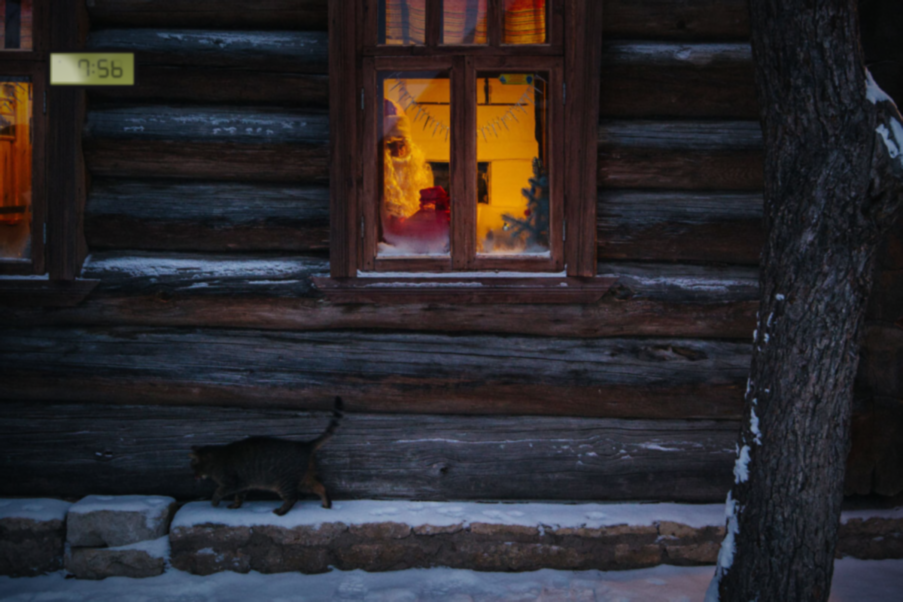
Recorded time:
h=7 m=56
